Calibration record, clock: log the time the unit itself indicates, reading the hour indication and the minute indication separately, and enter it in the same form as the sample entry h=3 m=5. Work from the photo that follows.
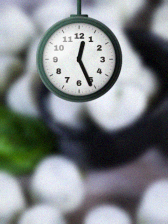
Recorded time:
h=12 m=26
